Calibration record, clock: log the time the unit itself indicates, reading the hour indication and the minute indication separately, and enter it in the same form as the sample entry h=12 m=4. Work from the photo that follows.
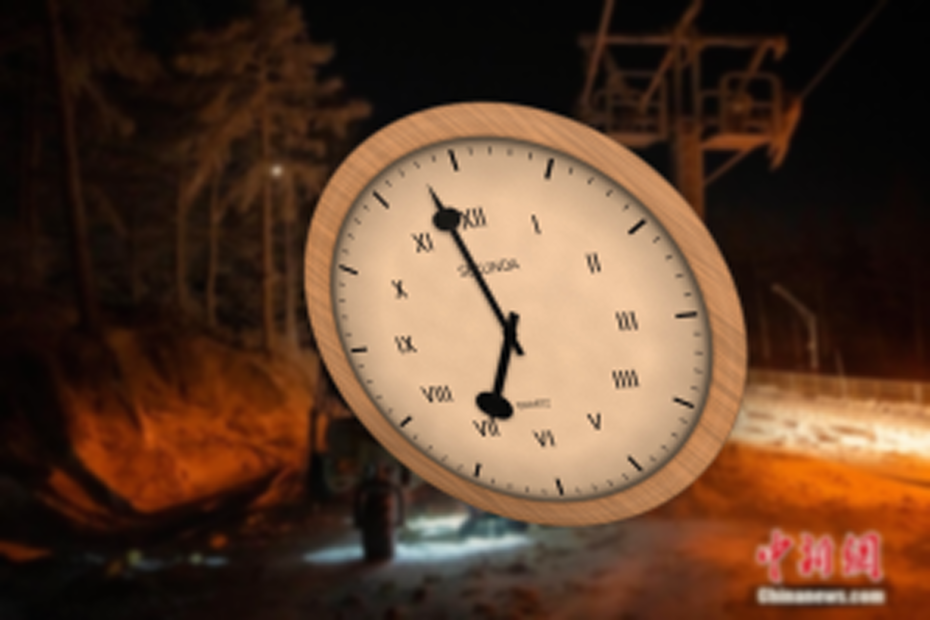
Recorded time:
h=6 m=58
